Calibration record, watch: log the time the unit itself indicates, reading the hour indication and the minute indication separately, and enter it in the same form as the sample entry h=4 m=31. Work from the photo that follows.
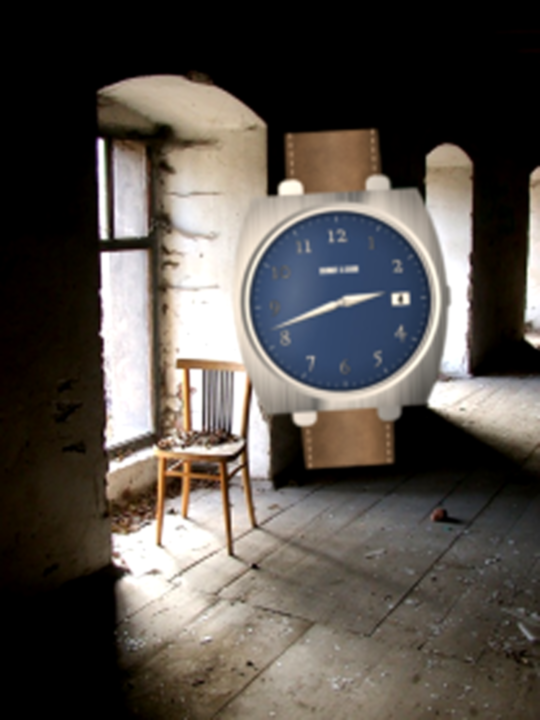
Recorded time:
h=2 m=42
